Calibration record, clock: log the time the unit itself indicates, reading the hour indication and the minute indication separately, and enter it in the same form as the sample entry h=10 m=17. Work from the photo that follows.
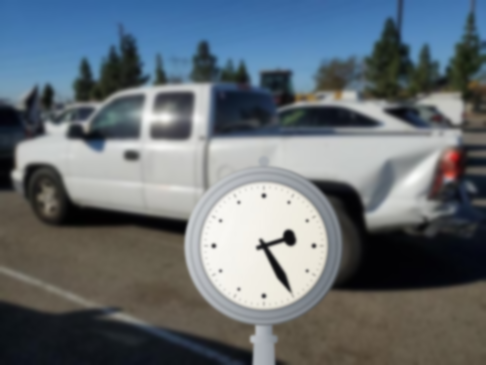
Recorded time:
h=2 m=25
